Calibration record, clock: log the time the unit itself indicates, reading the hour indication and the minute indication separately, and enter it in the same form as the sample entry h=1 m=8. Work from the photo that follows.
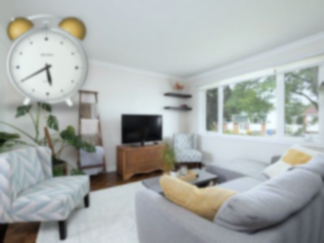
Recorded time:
h=5 m=40
